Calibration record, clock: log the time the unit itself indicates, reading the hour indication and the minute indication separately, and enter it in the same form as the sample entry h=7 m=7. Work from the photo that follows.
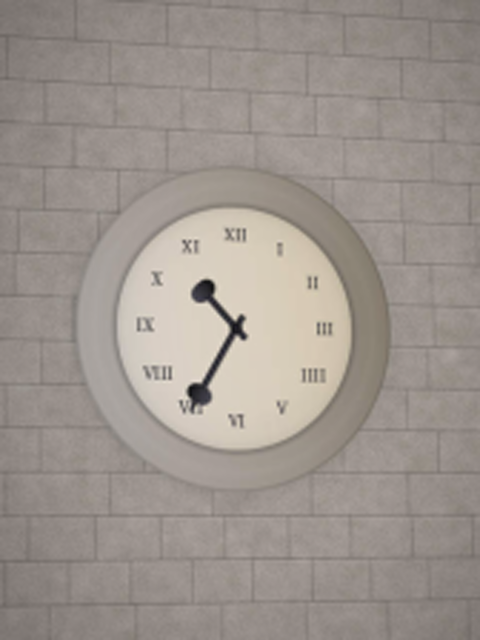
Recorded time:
h=10 m=35
